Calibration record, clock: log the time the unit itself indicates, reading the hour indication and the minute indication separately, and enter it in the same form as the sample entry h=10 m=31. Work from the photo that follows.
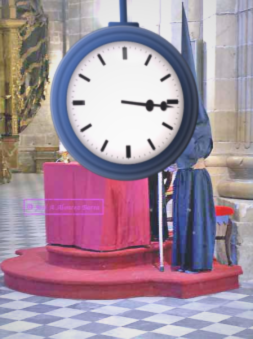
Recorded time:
h=3 m=16
